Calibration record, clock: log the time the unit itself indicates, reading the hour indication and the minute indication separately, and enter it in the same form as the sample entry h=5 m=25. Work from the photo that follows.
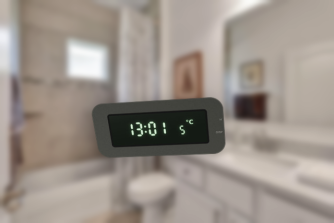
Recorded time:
h=13 m=1
